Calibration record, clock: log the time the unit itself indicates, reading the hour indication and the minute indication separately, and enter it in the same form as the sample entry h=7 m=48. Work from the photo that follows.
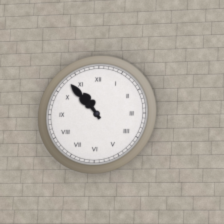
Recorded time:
h=10 m=53
